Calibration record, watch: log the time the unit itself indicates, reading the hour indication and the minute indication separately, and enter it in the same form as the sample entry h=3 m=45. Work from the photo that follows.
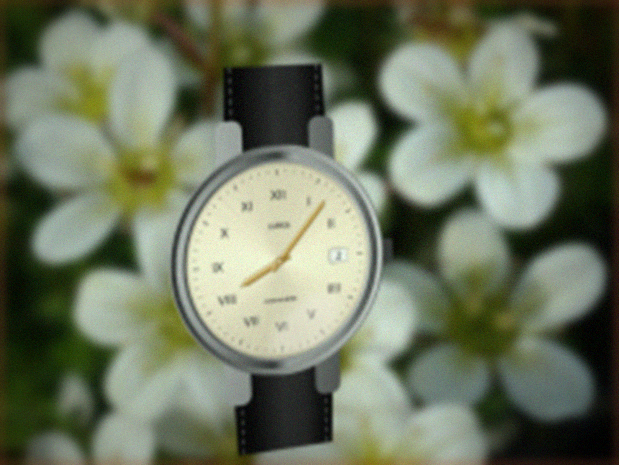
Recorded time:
h=8 m=7
